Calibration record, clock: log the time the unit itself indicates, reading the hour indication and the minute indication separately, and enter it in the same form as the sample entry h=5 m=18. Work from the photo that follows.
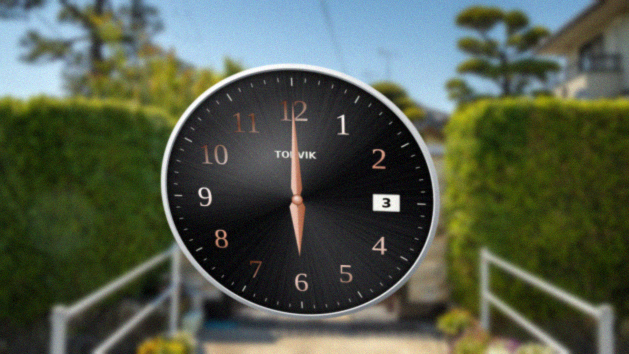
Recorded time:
h=6 m=0
